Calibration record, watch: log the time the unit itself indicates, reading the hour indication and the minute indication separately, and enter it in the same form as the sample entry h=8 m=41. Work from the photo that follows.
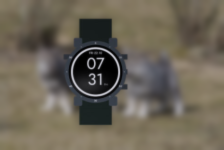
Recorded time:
h=7 m=31
